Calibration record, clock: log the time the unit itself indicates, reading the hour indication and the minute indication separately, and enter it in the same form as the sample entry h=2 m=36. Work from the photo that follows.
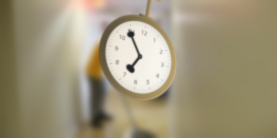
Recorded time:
h=6 m=54
